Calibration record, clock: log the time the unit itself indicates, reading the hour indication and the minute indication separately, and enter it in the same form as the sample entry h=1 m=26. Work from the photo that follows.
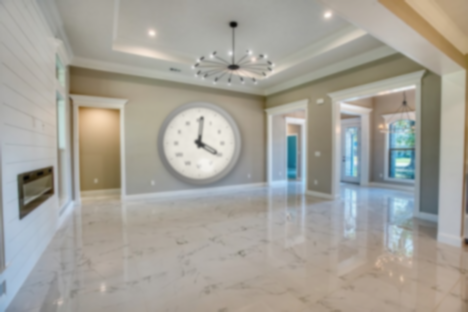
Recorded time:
h=4 m=1
